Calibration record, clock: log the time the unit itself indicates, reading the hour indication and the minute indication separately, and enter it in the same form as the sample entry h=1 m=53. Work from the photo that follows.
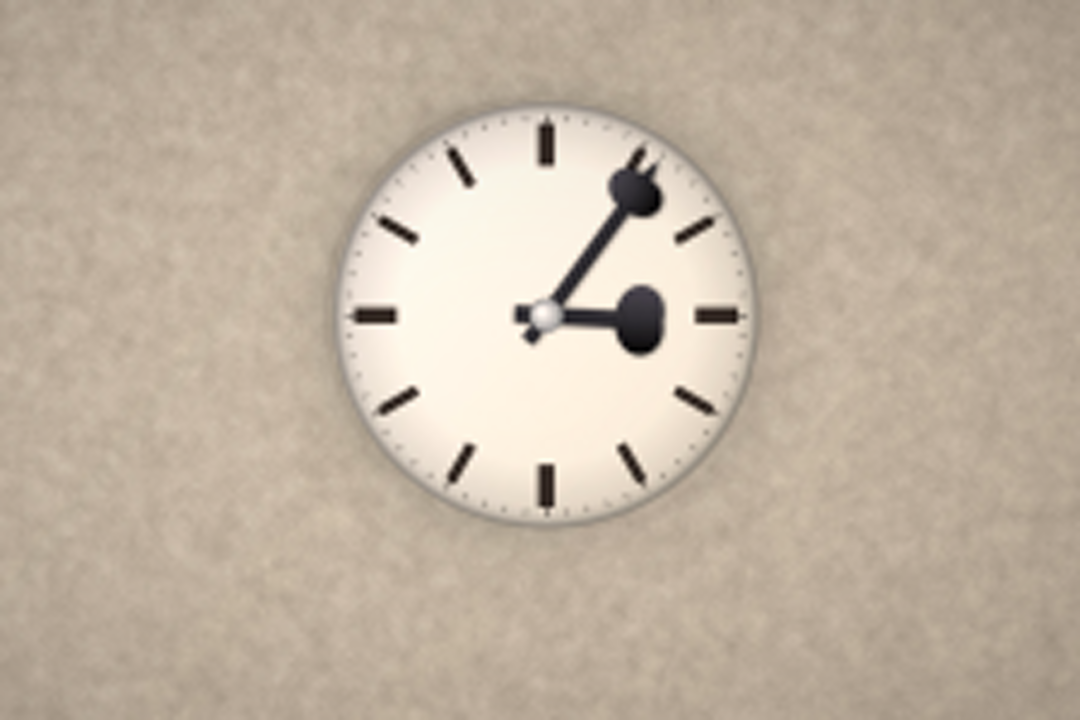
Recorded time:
h=3 m=6
